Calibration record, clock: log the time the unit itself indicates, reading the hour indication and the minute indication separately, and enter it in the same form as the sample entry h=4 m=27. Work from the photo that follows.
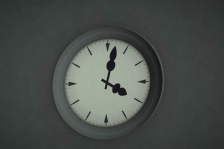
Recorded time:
h=4 m=2
